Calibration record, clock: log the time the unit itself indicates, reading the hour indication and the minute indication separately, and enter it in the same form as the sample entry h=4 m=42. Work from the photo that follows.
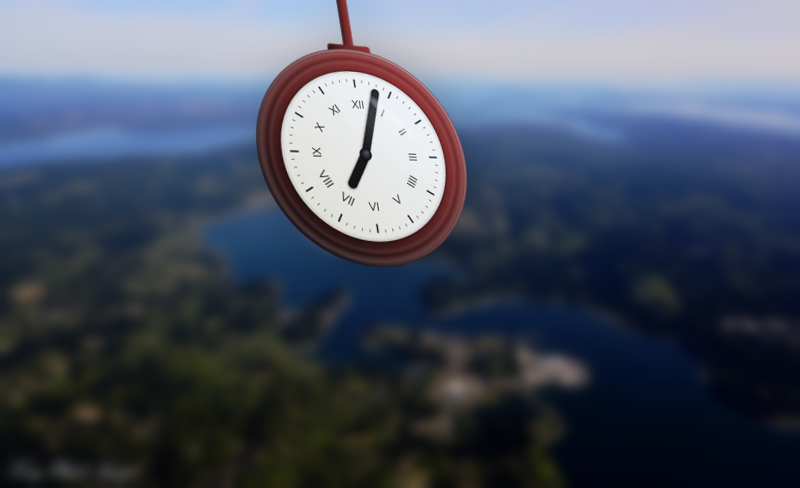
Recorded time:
h=7 m=3
